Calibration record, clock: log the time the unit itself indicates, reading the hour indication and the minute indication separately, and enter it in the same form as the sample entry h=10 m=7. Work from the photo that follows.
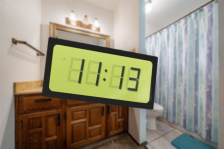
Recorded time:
h=11 m=13
